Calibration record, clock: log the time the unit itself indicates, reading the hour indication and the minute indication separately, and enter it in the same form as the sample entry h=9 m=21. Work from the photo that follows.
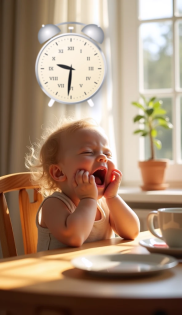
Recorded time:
h=9 m=31
